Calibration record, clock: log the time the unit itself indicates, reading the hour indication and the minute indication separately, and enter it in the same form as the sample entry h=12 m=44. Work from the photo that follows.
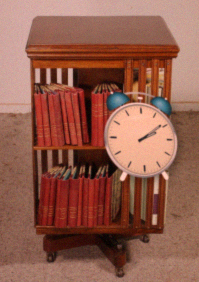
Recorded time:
h=2 m=9
